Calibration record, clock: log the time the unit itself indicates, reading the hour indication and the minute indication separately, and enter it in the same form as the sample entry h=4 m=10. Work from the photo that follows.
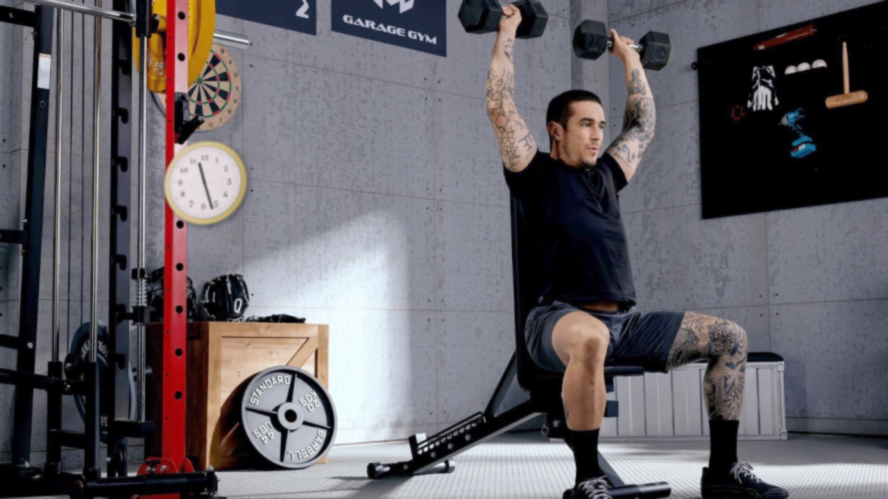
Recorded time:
h=11 m=27
